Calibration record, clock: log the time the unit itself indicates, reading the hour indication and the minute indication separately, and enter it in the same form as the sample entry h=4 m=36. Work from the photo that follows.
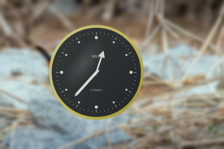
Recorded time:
h=12 m=37
